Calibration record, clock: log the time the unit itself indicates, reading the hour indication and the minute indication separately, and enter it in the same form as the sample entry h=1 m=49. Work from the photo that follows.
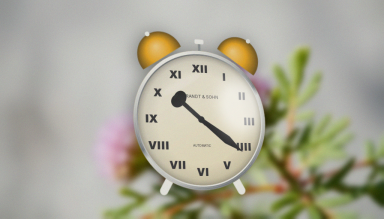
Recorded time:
h=10 m=21
